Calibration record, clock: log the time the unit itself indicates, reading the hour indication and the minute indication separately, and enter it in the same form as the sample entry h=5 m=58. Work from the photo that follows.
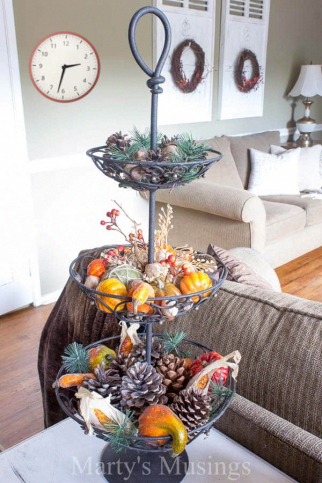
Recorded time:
h=2 m=32
